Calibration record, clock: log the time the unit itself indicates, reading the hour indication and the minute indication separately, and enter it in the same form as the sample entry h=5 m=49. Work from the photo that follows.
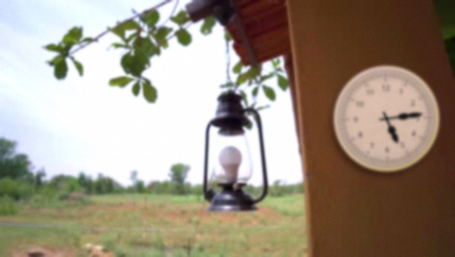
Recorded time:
h=5 m=14
